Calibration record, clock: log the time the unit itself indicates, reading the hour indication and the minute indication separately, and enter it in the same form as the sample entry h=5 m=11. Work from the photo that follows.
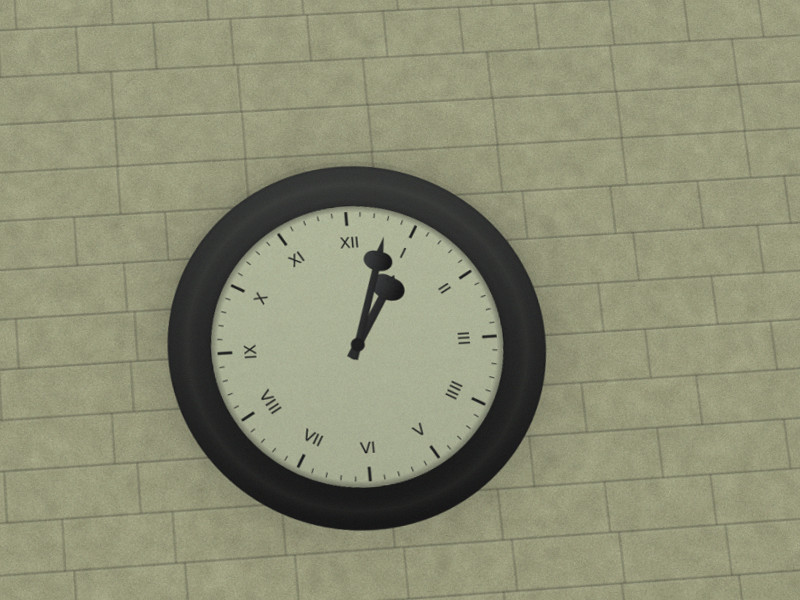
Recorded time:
h=1 m=3
